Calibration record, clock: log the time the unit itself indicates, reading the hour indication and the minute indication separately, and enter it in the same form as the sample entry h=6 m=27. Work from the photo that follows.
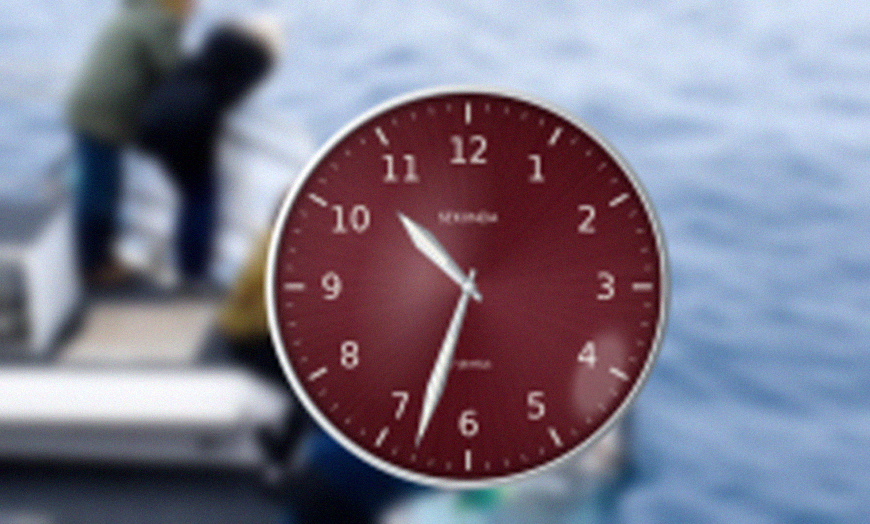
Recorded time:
h=10 m=33
